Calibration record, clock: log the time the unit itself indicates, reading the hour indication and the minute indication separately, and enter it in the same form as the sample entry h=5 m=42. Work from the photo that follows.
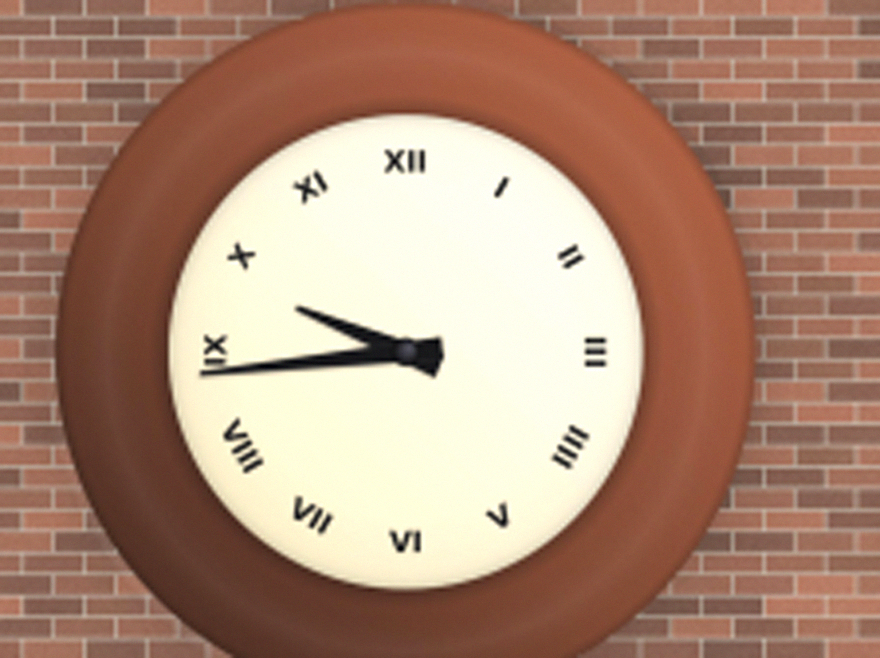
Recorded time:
h=9 m=44
